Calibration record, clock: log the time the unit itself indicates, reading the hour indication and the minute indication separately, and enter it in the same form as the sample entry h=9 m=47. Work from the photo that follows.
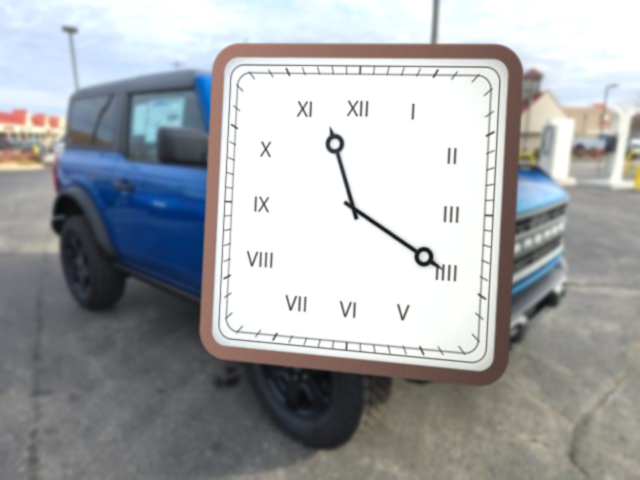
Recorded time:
h=11 m=20
